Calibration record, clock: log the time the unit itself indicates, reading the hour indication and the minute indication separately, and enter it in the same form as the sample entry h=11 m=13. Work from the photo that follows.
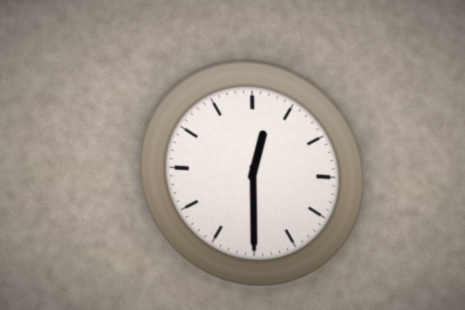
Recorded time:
h=12 m=30
